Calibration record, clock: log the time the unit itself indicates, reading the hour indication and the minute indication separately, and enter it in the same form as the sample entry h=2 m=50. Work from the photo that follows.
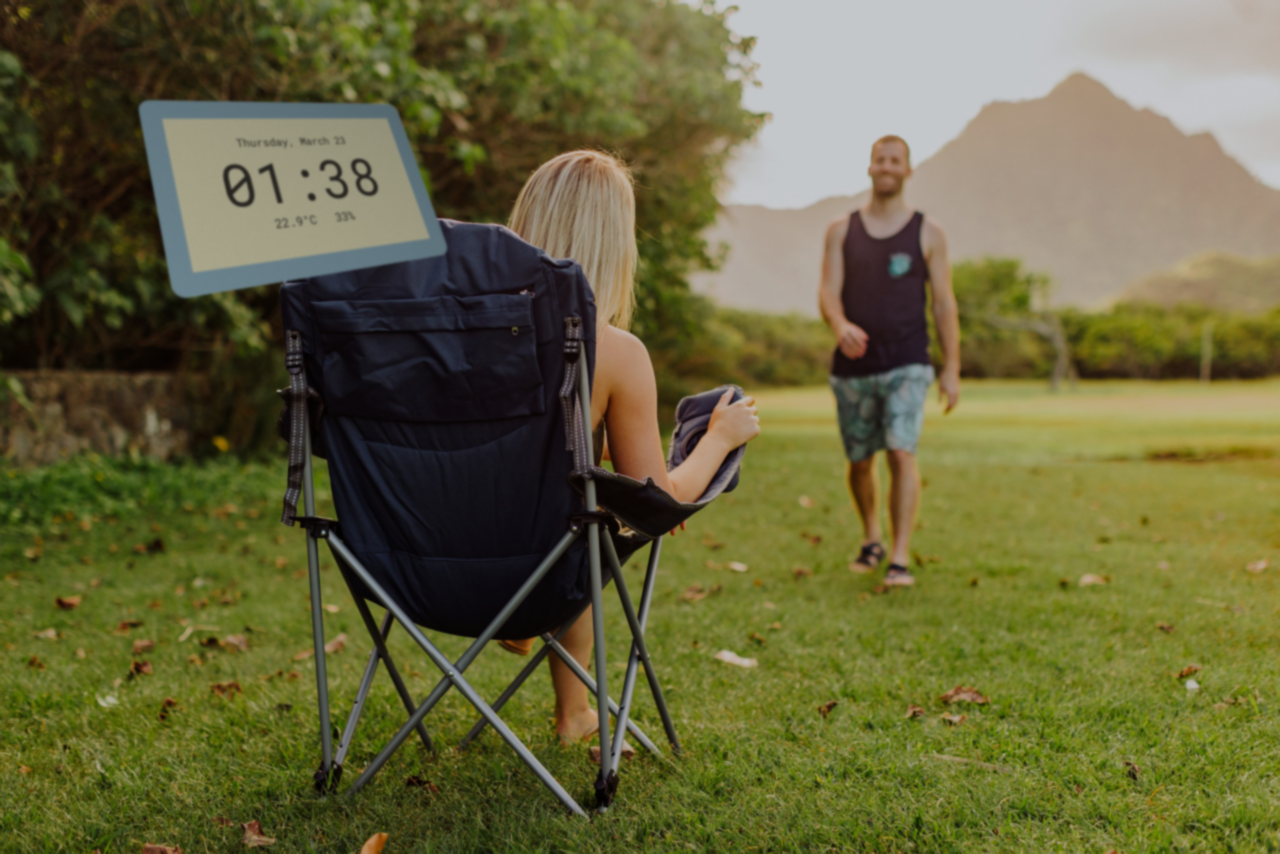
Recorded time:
h=1 m=38
